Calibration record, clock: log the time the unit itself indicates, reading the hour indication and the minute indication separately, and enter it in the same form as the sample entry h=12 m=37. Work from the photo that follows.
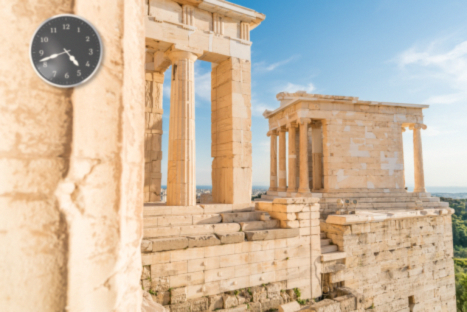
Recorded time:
h=4 m=42
